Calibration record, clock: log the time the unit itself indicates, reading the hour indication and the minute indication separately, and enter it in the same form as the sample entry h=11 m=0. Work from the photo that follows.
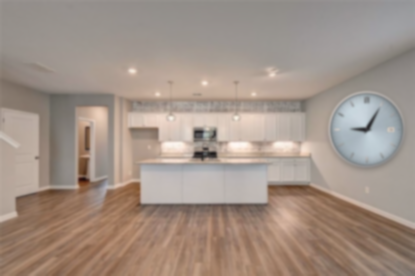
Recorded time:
h=9 m=5
